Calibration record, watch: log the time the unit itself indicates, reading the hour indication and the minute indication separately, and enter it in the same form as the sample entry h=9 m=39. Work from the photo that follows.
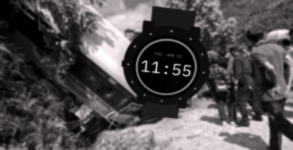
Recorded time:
h=11 m=55
